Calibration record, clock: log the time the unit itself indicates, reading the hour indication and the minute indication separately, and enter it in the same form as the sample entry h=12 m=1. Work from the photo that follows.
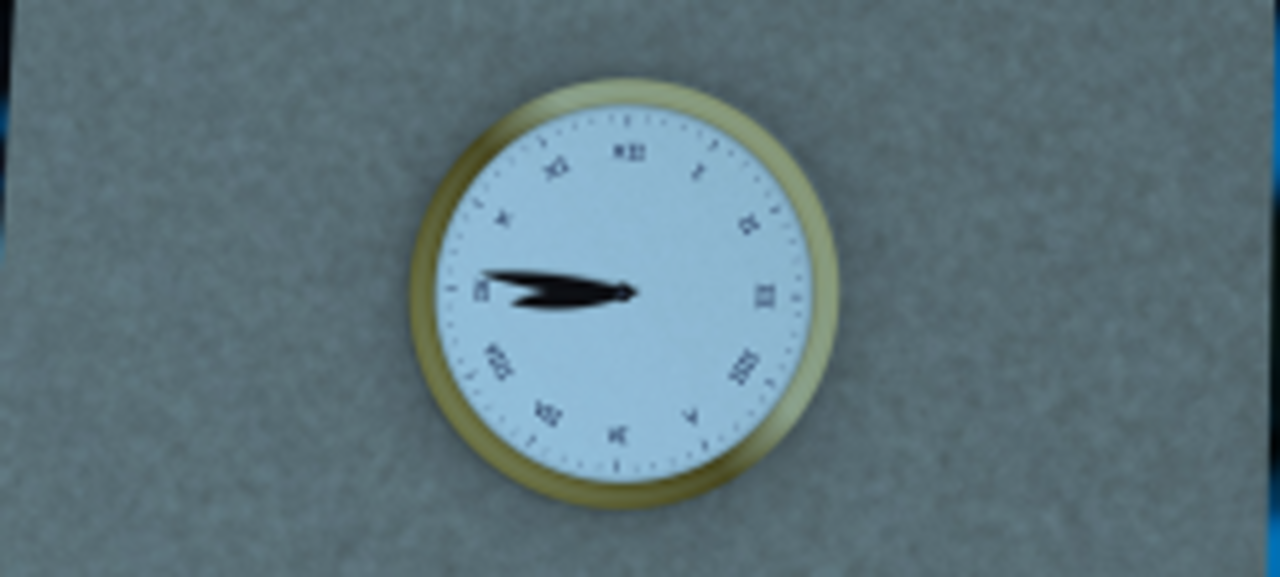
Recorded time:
h=8 m=46
